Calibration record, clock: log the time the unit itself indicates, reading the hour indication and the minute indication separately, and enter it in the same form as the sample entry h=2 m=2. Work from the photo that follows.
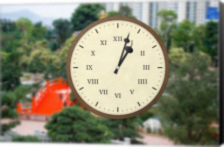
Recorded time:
h=1 m=3
